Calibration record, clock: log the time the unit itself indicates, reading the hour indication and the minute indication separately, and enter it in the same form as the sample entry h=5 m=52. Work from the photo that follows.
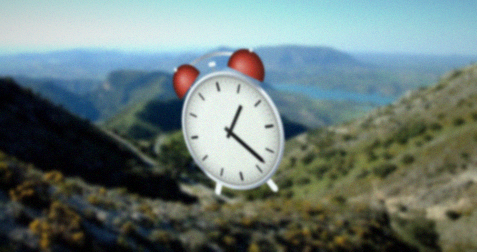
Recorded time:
h=1 m=23
